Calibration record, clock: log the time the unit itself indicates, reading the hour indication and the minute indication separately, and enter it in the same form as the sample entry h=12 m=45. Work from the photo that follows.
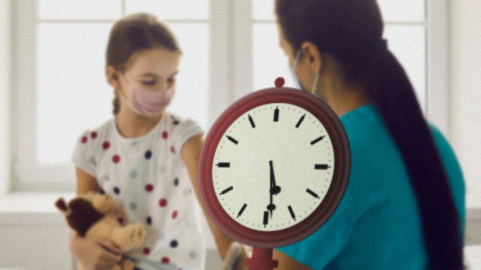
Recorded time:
h=5 m=29
